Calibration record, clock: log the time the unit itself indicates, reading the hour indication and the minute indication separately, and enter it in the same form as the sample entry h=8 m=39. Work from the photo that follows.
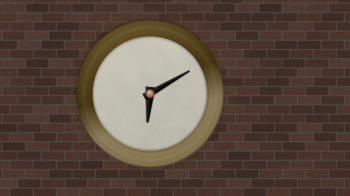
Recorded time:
h=6 m=10
